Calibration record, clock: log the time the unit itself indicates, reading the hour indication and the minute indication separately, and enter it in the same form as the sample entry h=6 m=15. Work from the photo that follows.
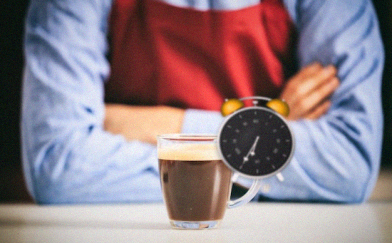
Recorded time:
h=6 m=35
